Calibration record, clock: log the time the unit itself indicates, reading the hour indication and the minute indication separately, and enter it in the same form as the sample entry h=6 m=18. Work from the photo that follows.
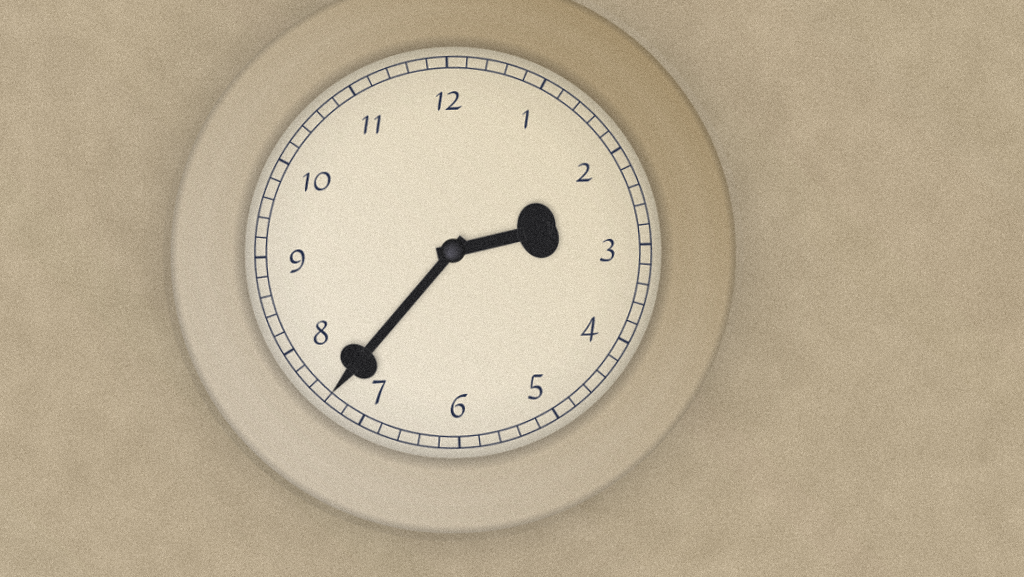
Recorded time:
h=2 m=37
